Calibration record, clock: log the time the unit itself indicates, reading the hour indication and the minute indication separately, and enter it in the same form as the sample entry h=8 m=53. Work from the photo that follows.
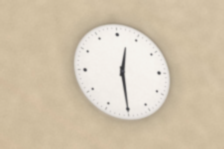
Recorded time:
h=12 m=30
